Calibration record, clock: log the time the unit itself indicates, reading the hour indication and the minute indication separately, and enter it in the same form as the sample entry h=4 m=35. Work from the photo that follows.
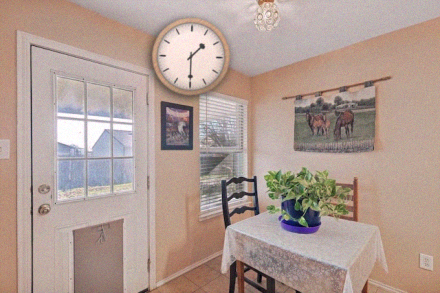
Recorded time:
h=1 m=30
